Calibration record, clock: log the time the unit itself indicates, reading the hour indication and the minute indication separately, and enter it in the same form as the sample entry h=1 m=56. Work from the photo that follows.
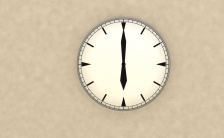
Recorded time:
h=6 m=0
